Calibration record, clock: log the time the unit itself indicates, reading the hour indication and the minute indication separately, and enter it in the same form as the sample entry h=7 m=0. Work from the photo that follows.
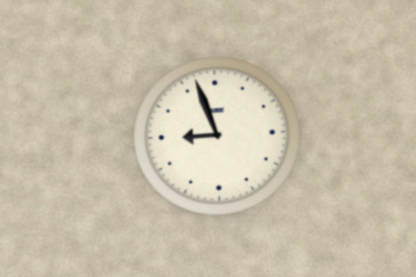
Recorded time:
h=8 m=57
